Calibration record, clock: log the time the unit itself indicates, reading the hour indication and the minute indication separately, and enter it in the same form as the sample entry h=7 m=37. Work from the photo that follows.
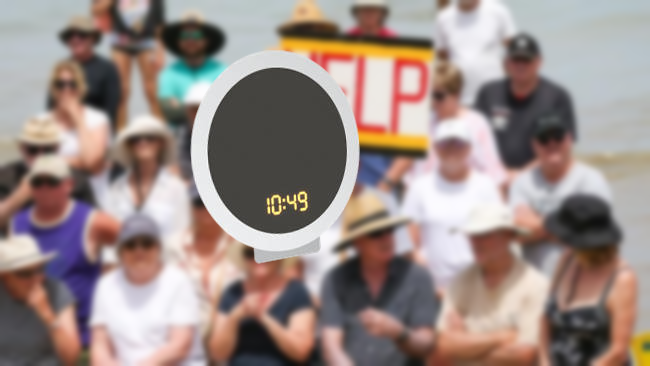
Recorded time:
h=10 m=49
